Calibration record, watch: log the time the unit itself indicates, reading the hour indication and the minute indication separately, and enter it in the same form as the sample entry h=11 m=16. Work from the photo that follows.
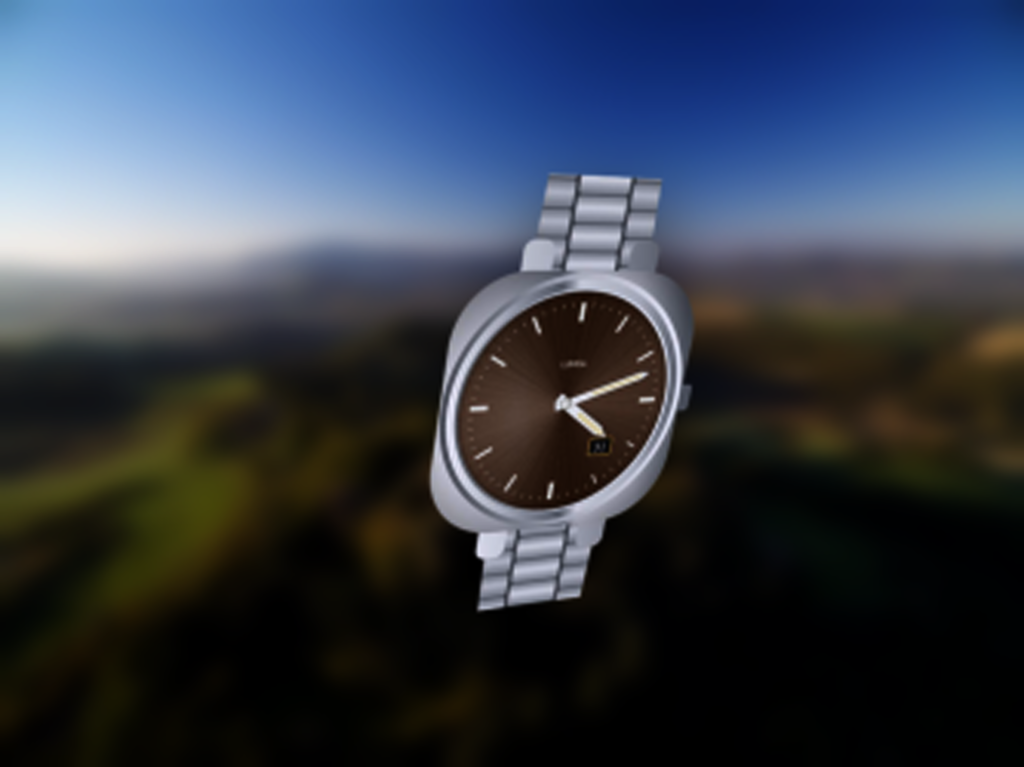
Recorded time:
h=4 m=12
